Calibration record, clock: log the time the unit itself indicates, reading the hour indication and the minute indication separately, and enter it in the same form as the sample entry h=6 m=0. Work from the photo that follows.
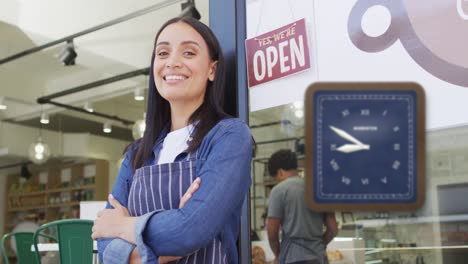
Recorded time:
h=8 m=50
